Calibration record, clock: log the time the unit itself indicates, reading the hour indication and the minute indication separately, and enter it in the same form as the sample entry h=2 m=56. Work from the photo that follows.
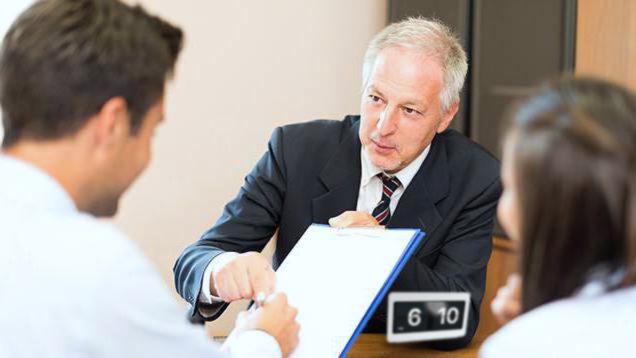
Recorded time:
h=6 m=10
